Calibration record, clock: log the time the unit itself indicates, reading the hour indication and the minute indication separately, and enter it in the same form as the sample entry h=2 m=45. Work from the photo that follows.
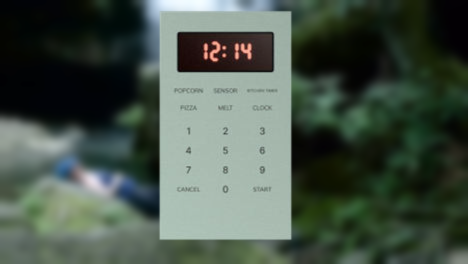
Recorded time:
h=12 m=14
